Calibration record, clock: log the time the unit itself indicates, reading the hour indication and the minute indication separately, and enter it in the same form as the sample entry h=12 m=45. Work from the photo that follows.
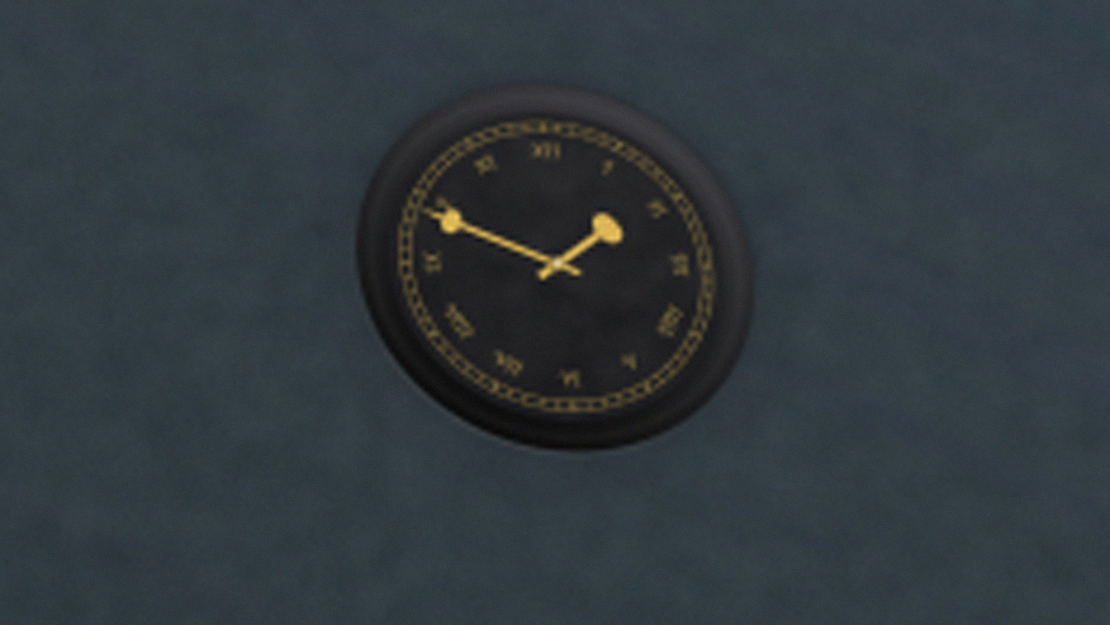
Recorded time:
h=1 m=49
